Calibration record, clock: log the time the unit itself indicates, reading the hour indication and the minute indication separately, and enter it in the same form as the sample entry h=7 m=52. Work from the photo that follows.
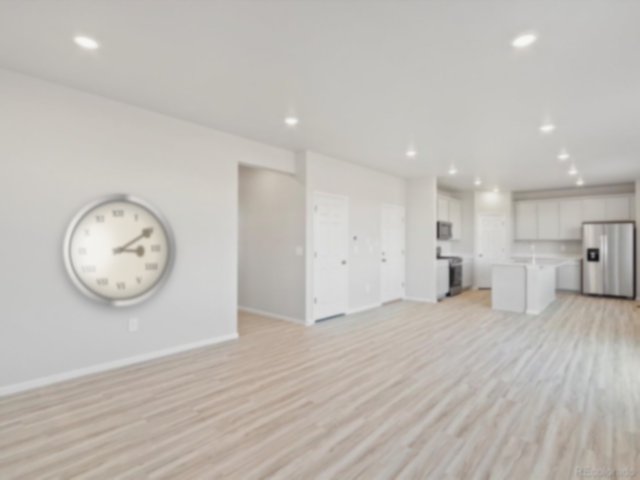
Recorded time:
h=3 m=10
